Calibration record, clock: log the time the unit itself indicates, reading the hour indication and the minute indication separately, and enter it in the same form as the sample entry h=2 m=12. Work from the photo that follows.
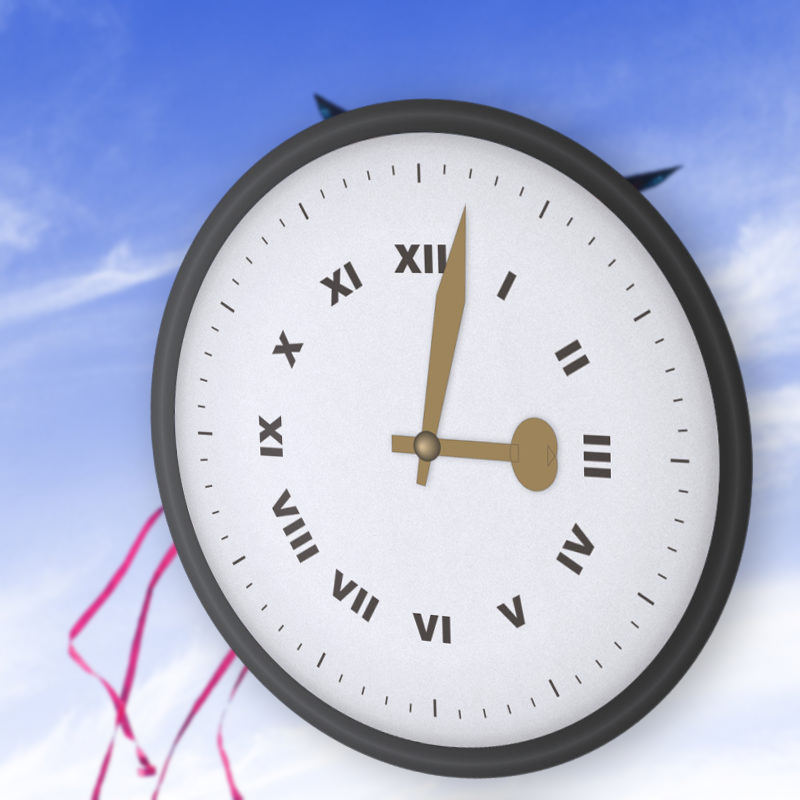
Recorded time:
h=3 m=2
